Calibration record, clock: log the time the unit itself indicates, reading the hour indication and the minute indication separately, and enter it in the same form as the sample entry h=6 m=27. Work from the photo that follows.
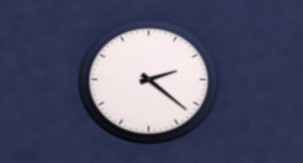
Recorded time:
h=2 m=22
